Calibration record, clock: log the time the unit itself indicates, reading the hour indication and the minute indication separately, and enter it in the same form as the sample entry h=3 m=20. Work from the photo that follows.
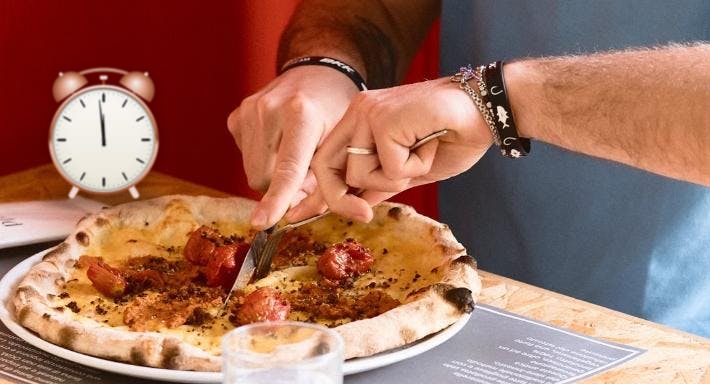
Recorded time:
h=11 m=59
